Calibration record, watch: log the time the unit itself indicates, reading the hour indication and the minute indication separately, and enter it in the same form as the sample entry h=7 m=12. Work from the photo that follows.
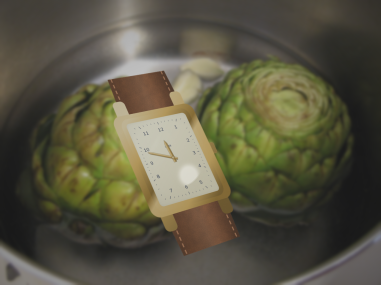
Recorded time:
h=11 m=49
